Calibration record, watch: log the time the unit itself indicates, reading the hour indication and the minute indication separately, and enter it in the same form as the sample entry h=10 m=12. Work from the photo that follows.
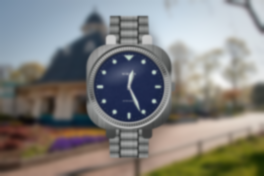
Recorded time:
h=12 m=26
